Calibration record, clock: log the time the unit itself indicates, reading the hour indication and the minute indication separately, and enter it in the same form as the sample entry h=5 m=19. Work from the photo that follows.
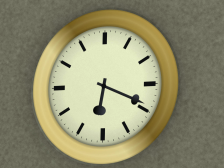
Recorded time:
h=6 m=19
